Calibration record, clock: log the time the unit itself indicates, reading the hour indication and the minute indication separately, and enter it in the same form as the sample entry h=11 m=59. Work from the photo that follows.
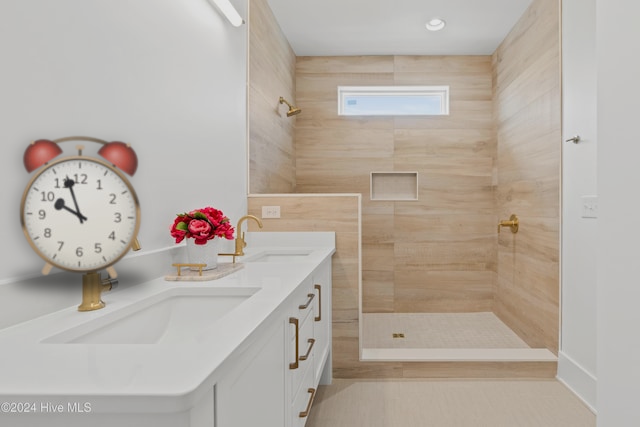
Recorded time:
h=9 m=57
